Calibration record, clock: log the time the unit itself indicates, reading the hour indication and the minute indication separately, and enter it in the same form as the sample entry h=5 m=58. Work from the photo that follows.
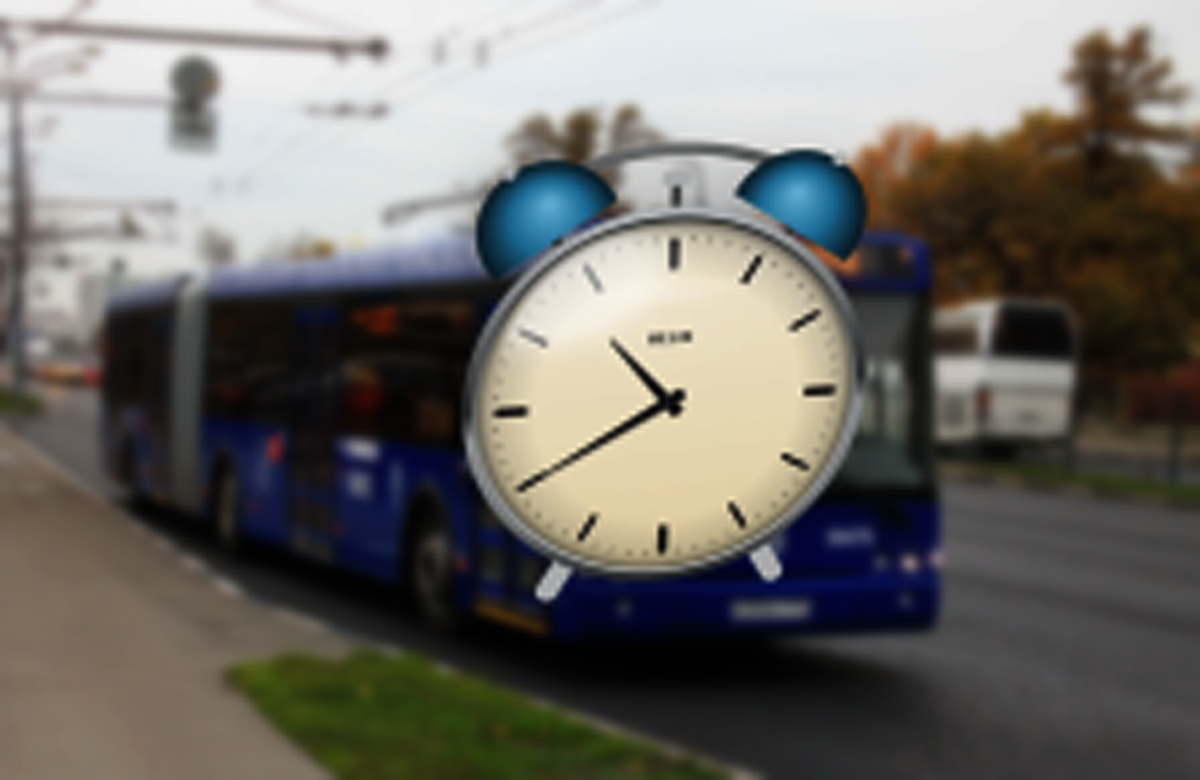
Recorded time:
h=10 m=40
